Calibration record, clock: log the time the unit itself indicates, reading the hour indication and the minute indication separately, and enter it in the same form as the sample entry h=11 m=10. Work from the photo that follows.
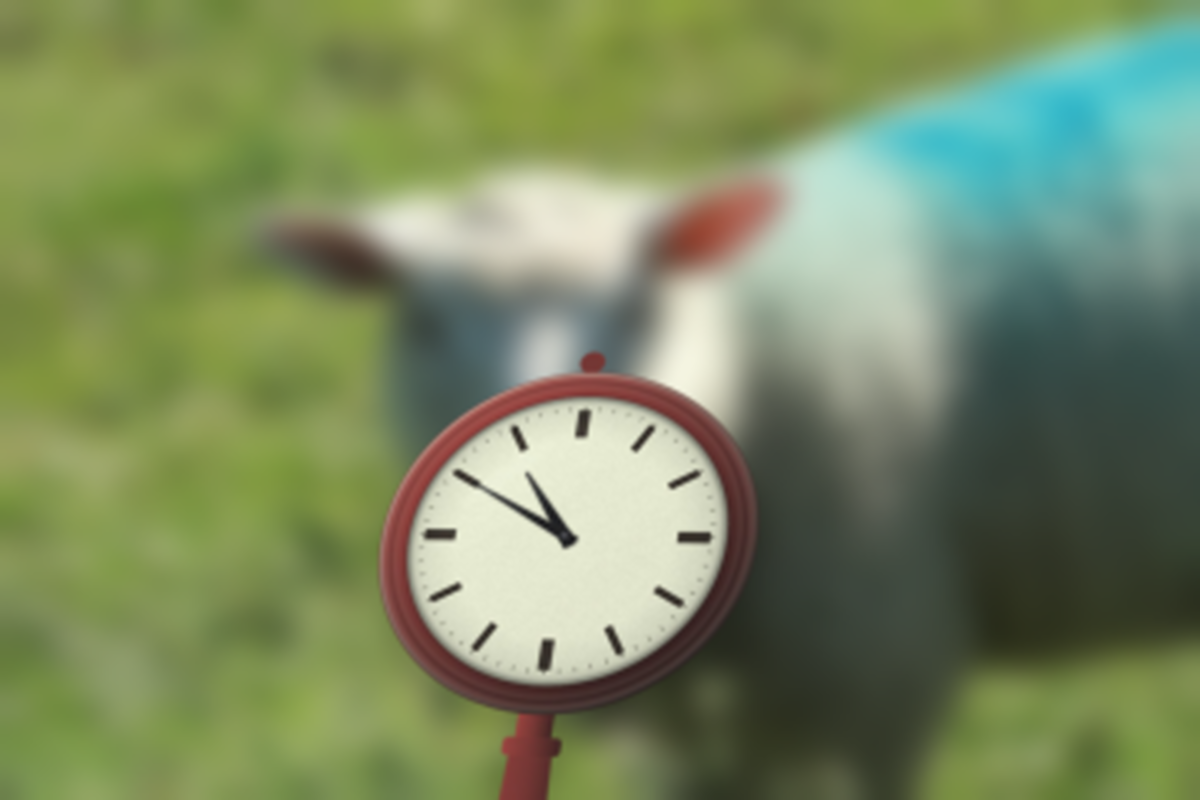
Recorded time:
h=10 m=50
